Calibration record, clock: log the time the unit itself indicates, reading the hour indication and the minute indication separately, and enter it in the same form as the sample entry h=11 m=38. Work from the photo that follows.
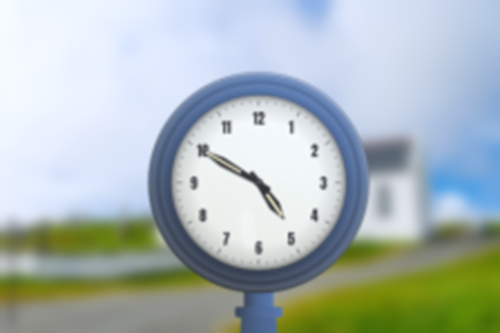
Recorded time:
h=4 m=50
